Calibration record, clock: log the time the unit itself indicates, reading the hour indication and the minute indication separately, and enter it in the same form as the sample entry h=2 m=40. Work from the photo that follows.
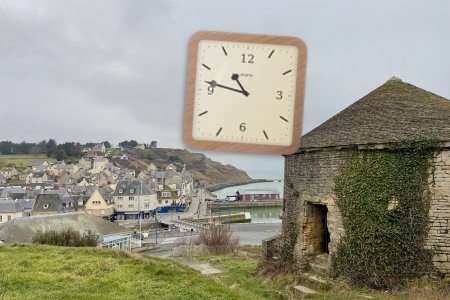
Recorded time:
h=10 m=47
